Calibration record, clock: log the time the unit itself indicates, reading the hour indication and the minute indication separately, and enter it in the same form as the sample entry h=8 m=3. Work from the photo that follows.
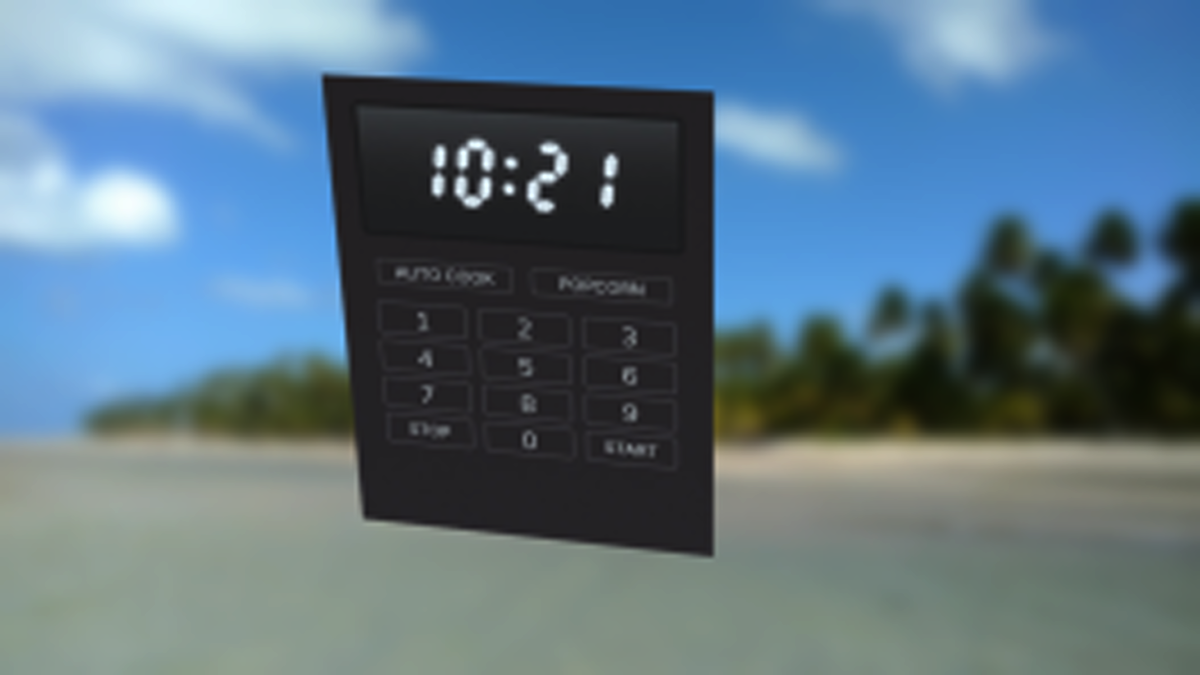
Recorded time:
h=10 m=21
